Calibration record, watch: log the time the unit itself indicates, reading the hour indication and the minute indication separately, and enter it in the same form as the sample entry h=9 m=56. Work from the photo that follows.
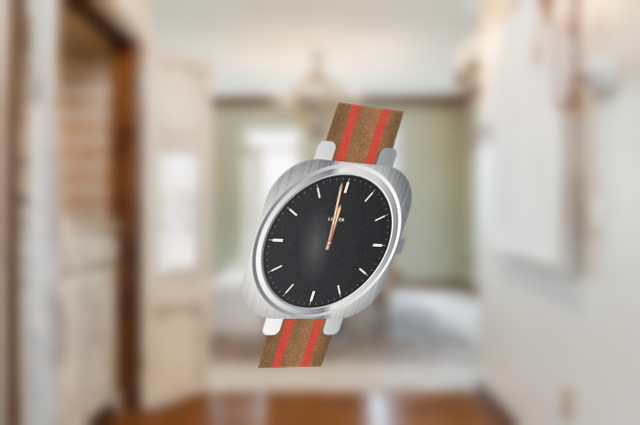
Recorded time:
h=11 m=59
